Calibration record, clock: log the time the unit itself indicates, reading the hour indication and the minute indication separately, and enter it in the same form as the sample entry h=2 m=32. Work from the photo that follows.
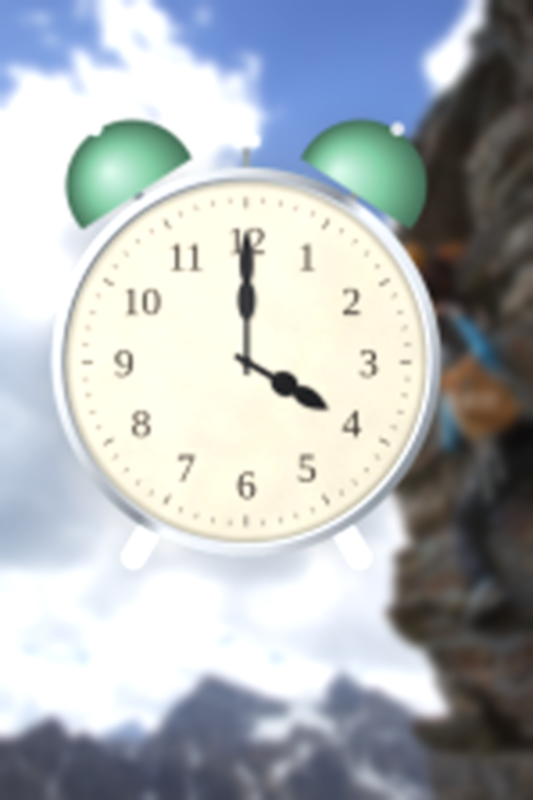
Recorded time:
h=4 m=0
